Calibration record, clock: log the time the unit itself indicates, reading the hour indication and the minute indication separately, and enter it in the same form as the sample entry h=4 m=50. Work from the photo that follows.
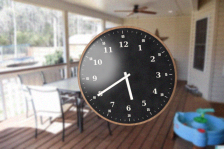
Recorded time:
h=5 m=40
